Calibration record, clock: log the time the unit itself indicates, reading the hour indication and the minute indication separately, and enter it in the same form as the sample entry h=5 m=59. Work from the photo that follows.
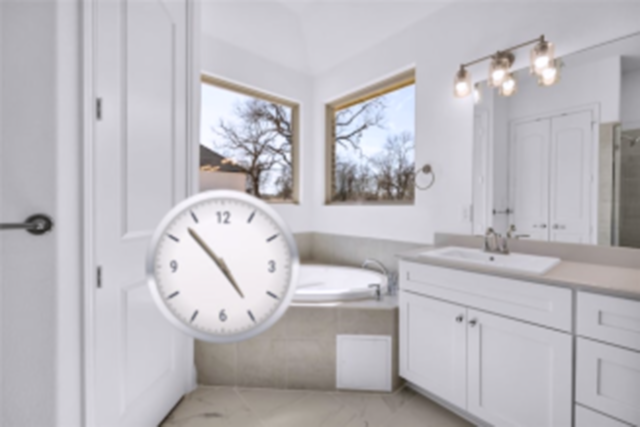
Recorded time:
h=4 m=53
